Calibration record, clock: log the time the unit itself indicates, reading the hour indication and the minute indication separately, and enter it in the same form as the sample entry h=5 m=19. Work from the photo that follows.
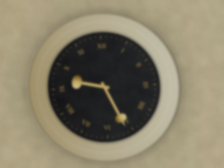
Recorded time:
h=9 m=26
